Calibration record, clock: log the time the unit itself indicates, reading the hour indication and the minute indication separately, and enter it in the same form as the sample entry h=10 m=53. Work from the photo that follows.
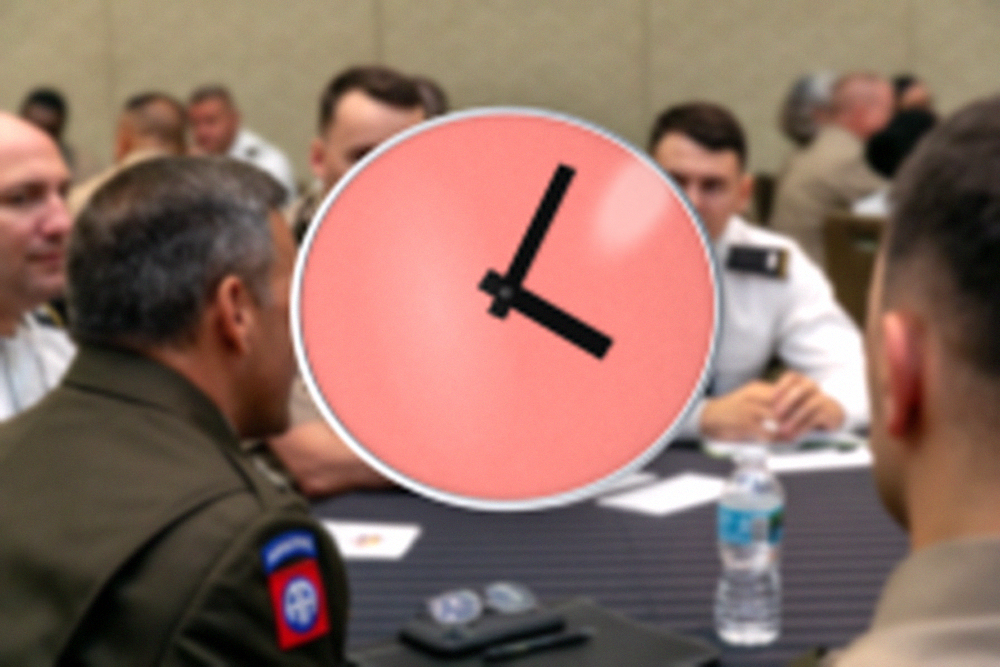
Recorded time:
h=4 m=4
